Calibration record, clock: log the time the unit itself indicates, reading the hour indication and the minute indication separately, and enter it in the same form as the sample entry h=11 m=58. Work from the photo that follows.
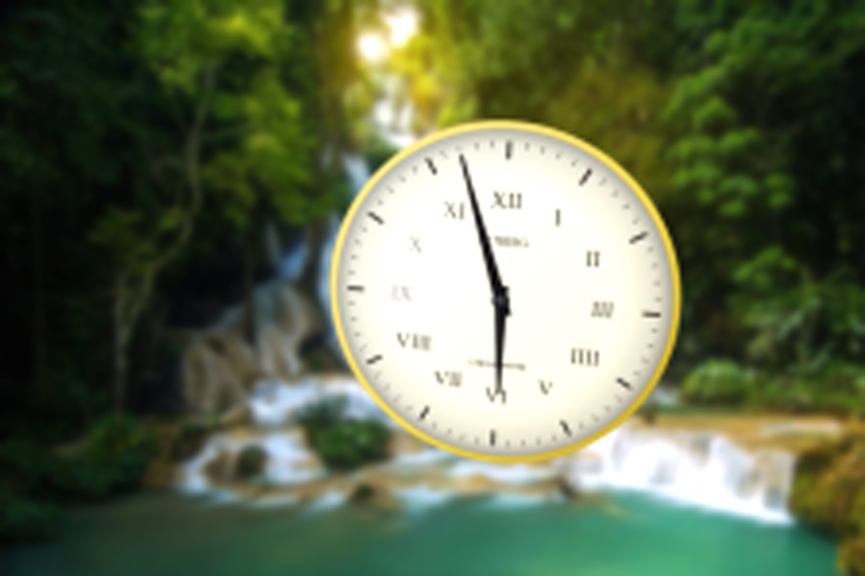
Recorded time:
h=5 m=57
